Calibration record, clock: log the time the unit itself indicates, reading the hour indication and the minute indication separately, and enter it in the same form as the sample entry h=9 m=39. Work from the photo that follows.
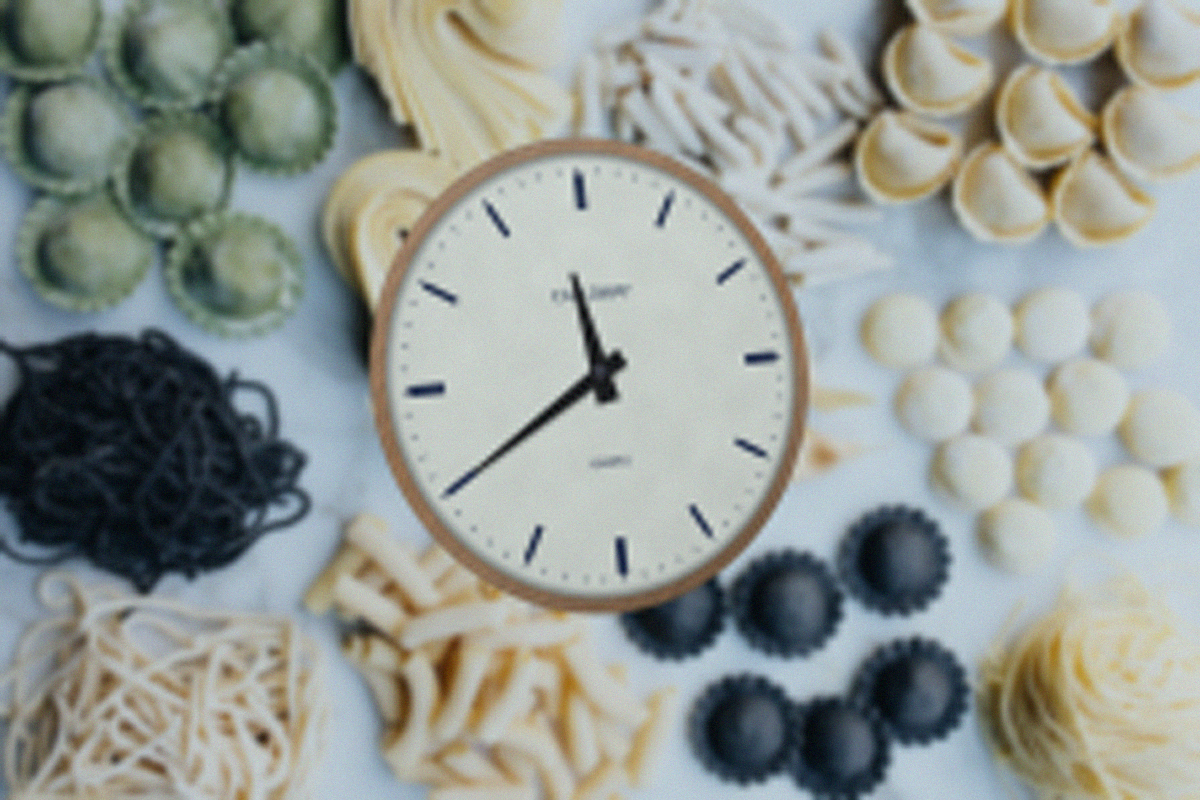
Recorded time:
h=11 m=40
